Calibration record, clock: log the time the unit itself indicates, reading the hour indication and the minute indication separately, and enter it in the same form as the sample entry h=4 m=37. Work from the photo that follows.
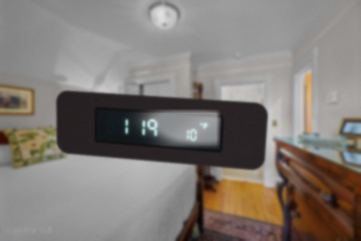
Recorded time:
h=1 m=19
